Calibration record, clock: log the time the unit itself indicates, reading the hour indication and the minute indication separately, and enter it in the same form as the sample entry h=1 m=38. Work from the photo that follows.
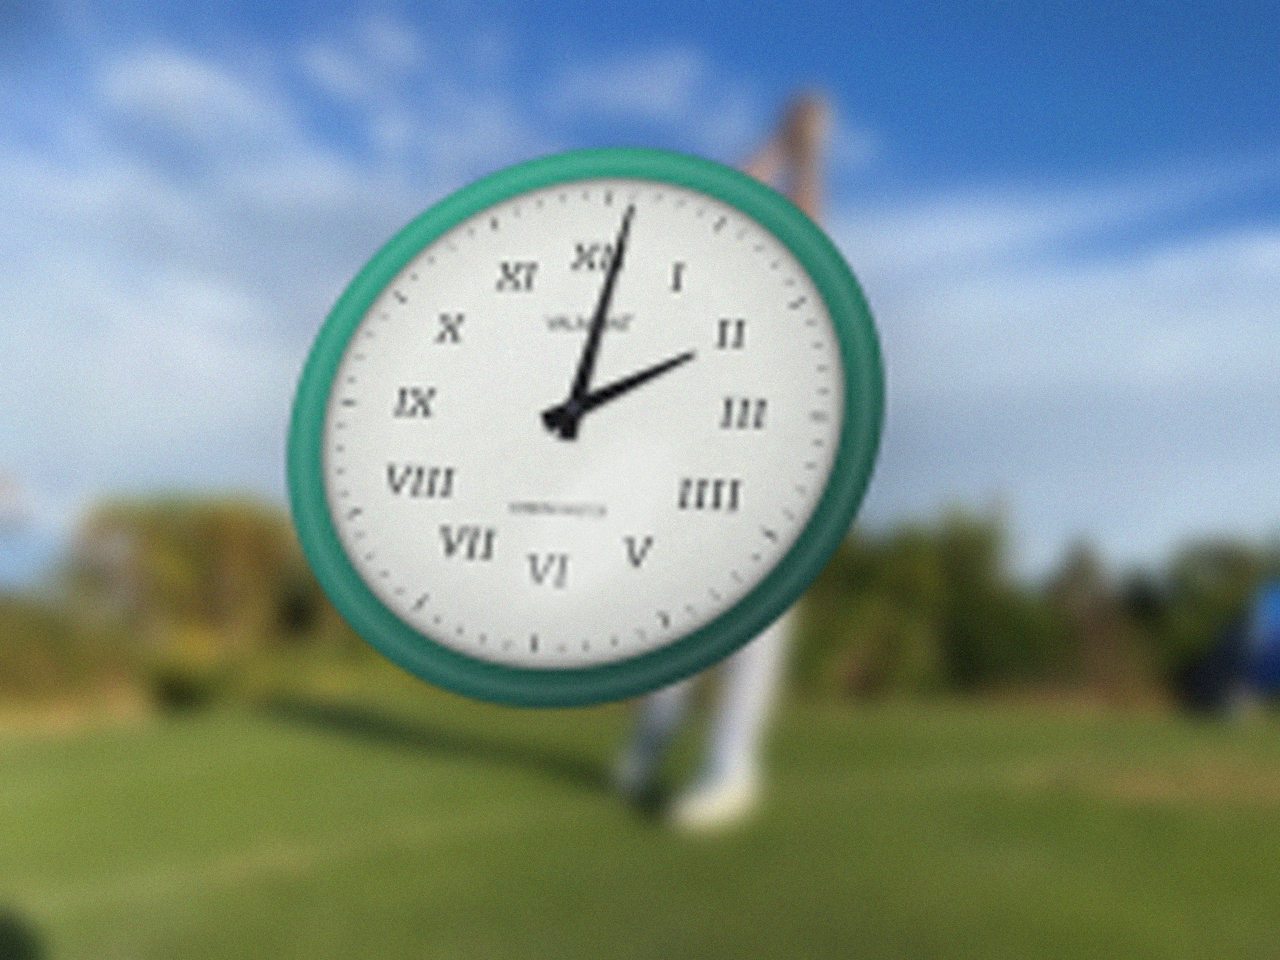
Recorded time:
h=2 m=1
